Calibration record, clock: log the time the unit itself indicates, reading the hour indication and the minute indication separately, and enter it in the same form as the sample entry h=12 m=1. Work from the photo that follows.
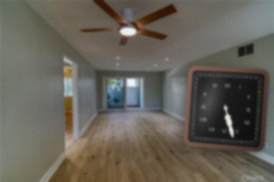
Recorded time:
h=5 m=27
